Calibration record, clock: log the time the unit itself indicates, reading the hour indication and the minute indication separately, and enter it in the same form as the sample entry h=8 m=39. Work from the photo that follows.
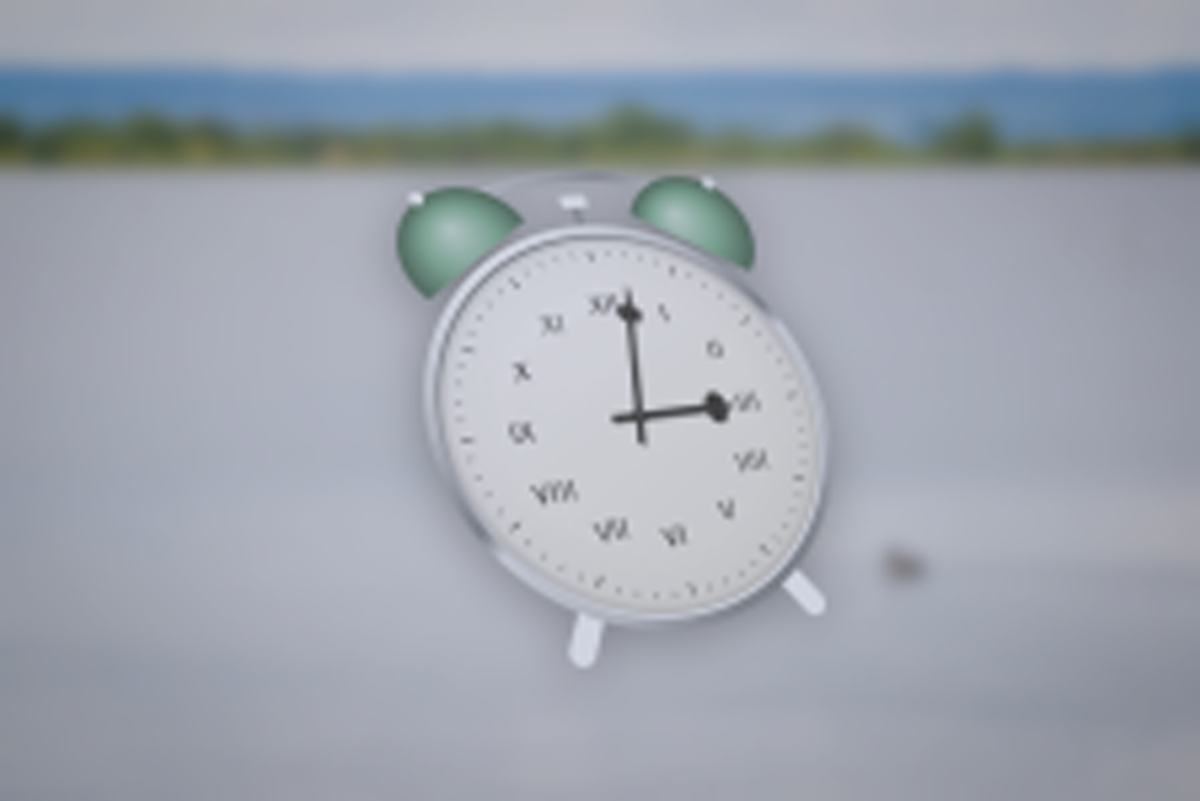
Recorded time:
h=3 m=2
